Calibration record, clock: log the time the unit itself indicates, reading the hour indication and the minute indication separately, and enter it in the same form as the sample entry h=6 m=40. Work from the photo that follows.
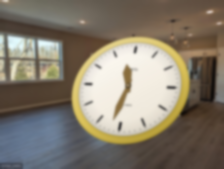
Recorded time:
h=11 m=32
